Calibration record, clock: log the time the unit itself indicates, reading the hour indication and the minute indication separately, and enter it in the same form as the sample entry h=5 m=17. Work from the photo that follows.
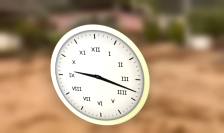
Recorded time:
h=9 m=18
